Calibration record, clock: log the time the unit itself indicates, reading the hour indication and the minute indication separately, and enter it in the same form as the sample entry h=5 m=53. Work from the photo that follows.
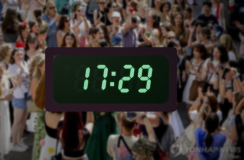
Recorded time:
h=17 m=29
